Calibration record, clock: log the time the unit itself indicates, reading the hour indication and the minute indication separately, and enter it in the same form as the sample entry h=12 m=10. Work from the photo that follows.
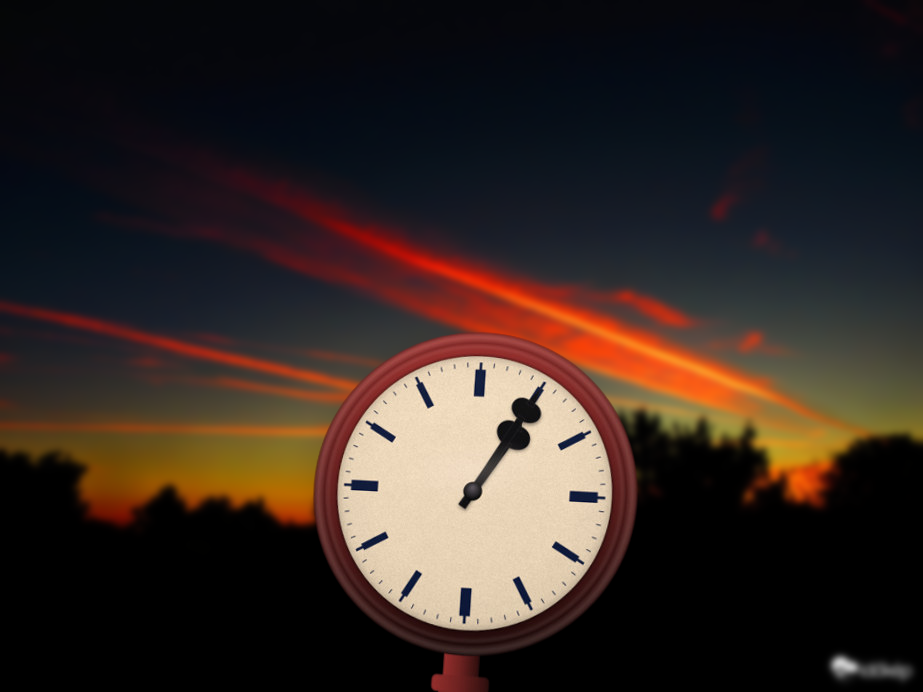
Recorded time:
h=1 m=5
